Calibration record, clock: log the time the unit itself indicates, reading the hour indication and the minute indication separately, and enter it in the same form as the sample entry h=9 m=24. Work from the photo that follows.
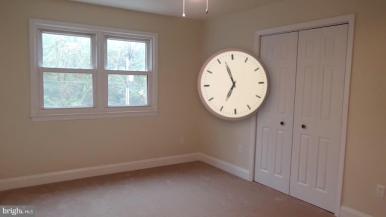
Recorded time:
h=6 m=57
